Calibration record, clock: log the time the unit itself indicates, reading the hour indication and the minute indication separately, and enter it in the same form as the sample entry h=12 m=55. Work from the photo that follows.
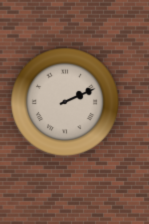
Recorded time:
h=2 m=11
